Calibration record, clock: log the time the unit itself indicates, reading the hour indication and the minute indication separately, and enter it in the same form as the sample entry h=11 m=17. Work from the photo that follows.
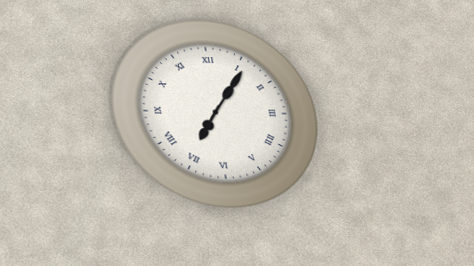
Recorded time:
h=7 m=6
